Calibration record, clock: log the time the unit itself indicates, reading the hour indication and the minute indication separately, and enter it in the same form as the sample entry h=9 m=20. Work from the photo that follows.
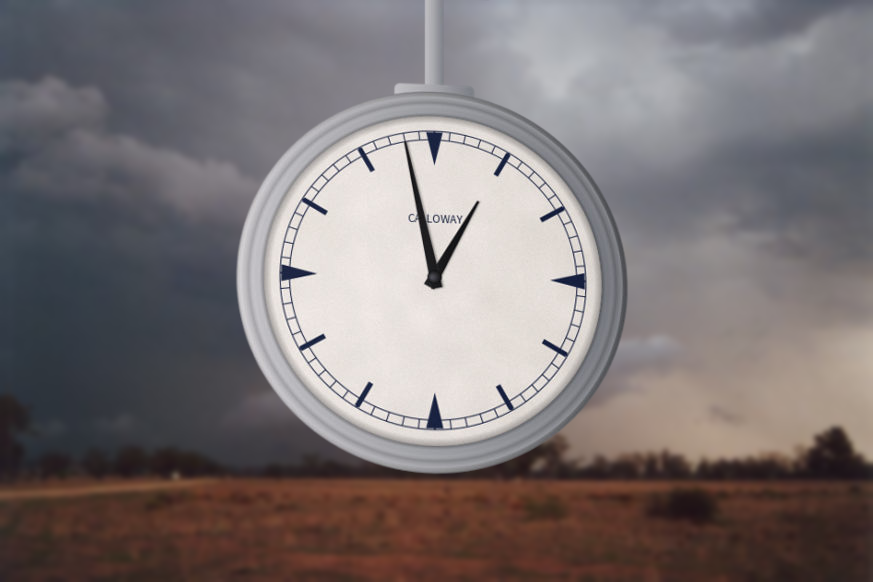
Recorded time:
h=12 m=58
